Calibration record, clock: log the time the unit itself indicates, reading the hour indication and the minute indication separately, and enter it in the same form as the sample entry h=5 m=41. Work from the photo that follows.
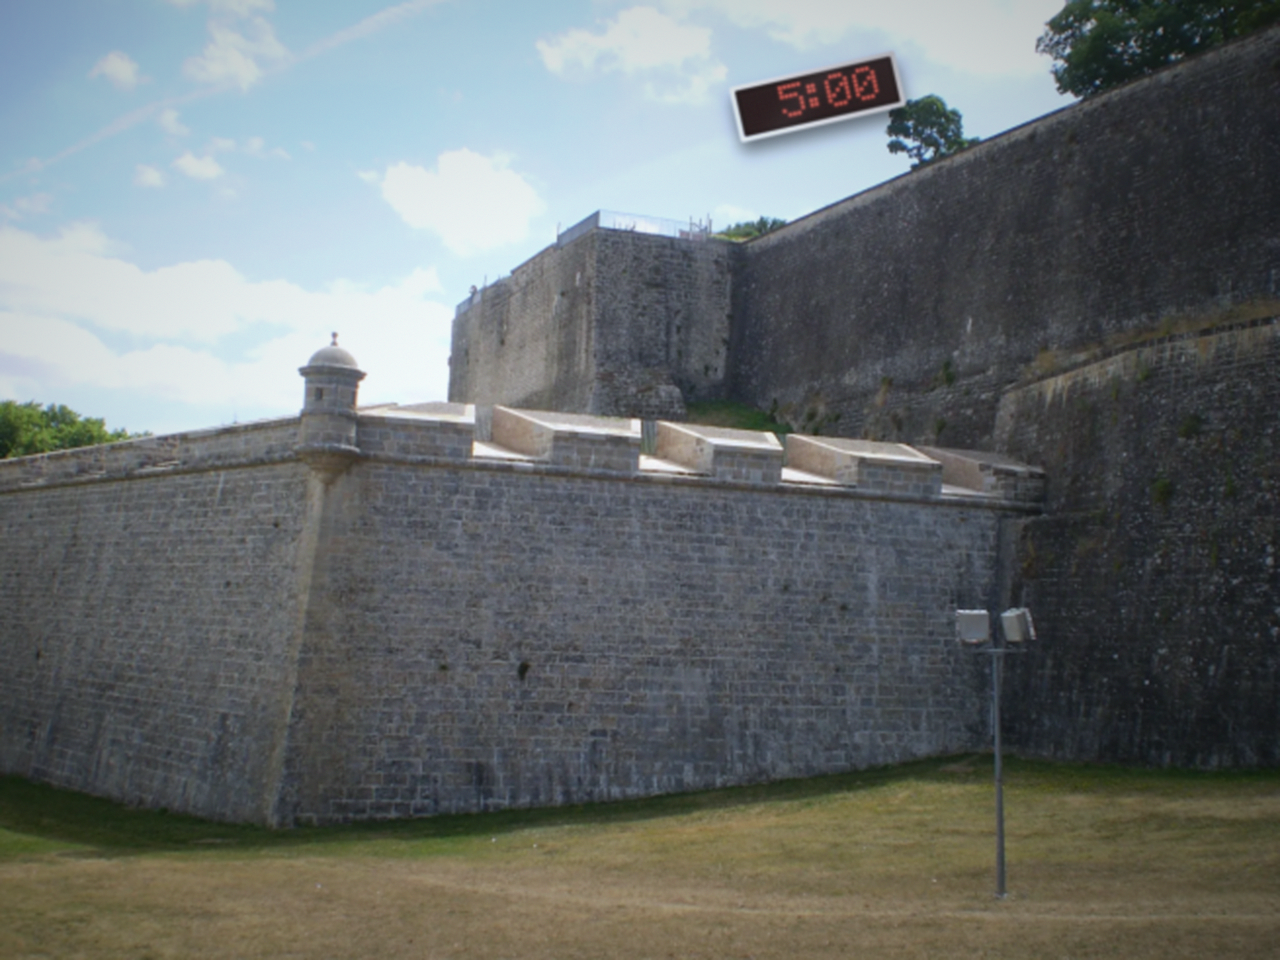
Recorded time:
h=5 m=0
